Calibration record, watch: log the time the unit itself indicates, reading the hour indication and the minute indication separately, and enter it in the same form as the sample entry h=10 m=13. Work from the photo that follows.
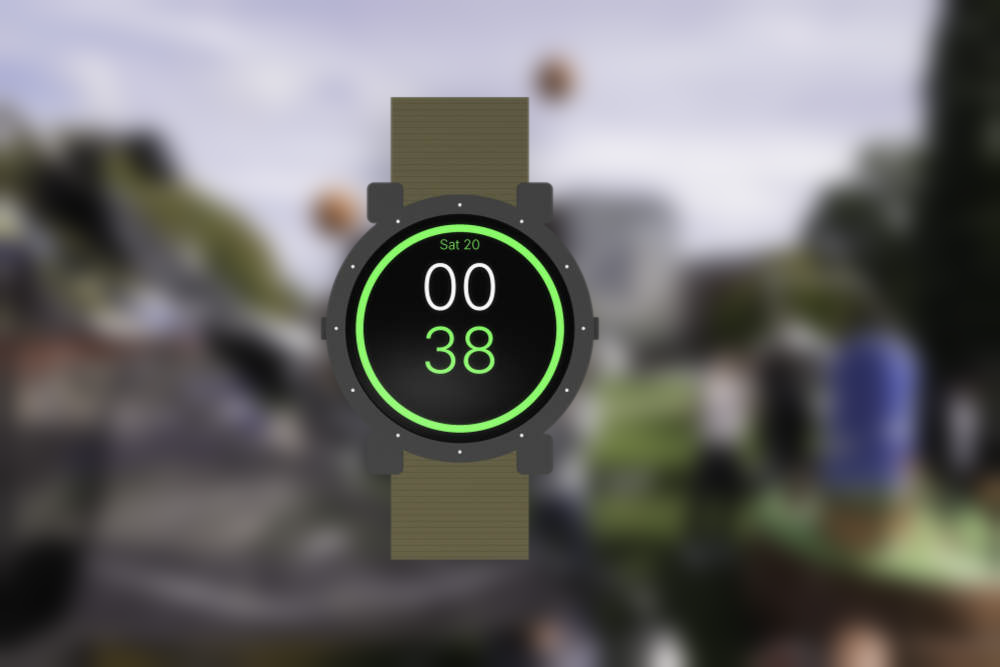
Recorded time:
h=0 m=38
